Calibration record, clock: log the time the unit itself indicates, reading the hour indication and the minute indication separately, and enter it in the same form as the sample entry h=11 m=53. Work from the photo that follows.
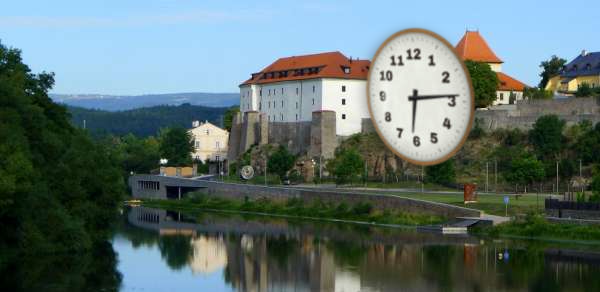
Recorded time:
h=6 m=14
